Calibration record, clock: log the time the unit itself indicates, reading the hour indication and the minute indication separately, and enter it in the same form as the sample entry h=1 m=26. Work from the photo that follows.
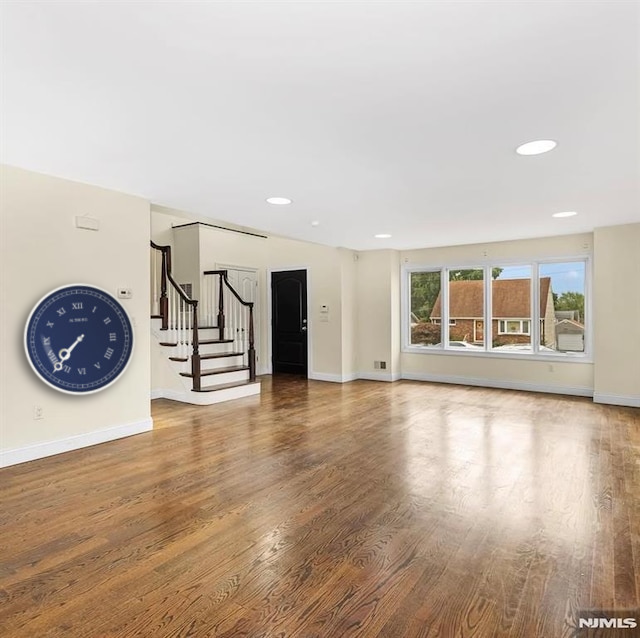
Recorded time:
h=7 m=37
